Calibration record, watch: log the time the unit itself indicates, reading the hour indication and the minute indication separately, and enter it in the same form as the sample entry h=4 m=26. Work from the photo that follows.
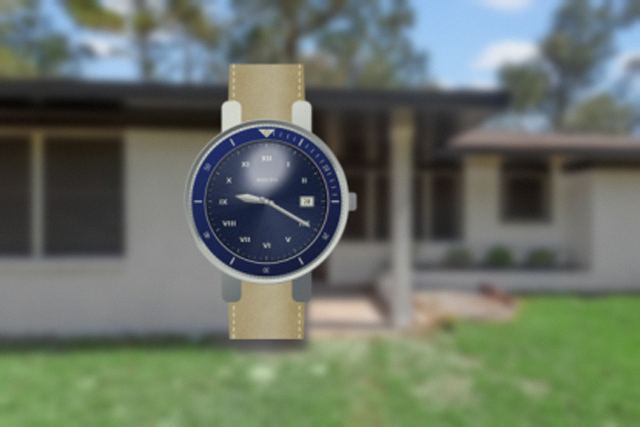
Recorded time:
h=9 m=20
